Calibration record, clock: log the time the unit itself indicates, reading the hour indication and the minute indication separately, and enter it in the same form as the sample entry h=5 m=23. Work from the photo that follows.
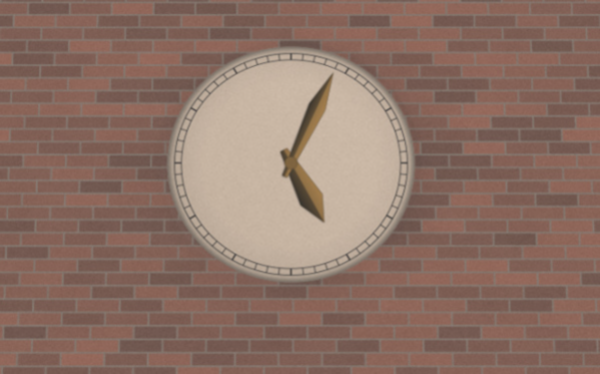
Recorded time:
h=5 m=4
